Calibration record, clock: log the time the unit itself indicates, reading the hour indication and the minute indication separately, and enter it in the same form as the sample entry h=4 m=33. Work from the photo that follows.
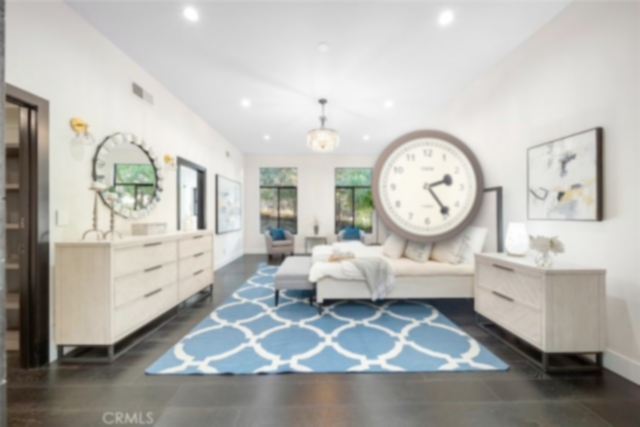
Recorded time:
h=2 m=24
